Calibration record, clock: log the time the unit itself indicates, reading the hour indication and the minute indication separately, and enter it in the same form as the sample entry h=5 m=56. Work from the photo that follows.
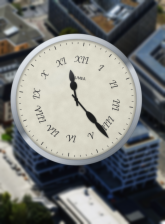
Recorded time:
h=11 m=22
